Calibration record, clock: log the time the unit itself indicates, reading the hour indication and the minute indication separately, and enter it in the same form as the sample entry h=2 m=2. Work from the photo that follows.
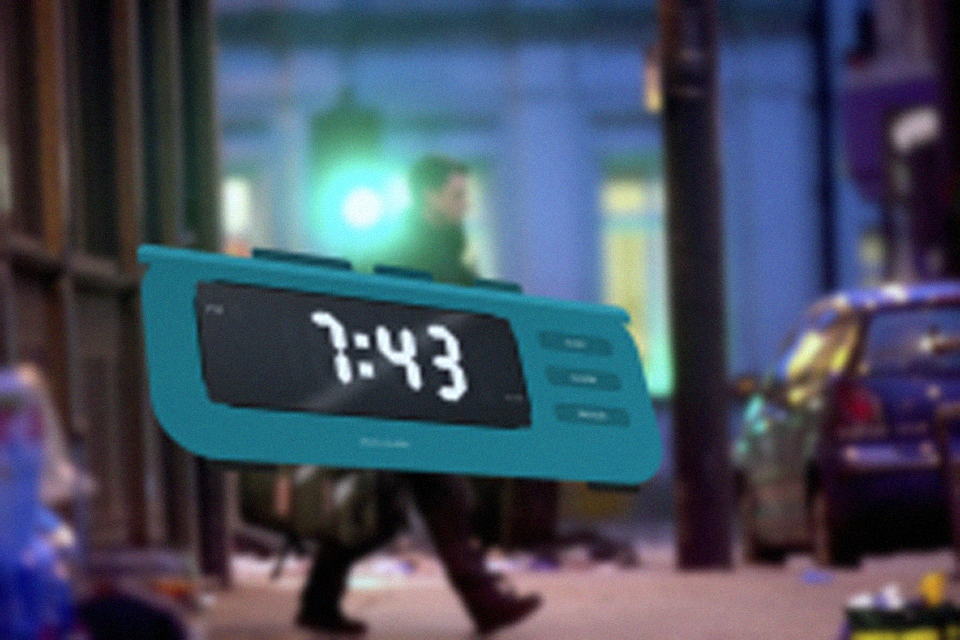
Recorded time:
h=7 m=43
